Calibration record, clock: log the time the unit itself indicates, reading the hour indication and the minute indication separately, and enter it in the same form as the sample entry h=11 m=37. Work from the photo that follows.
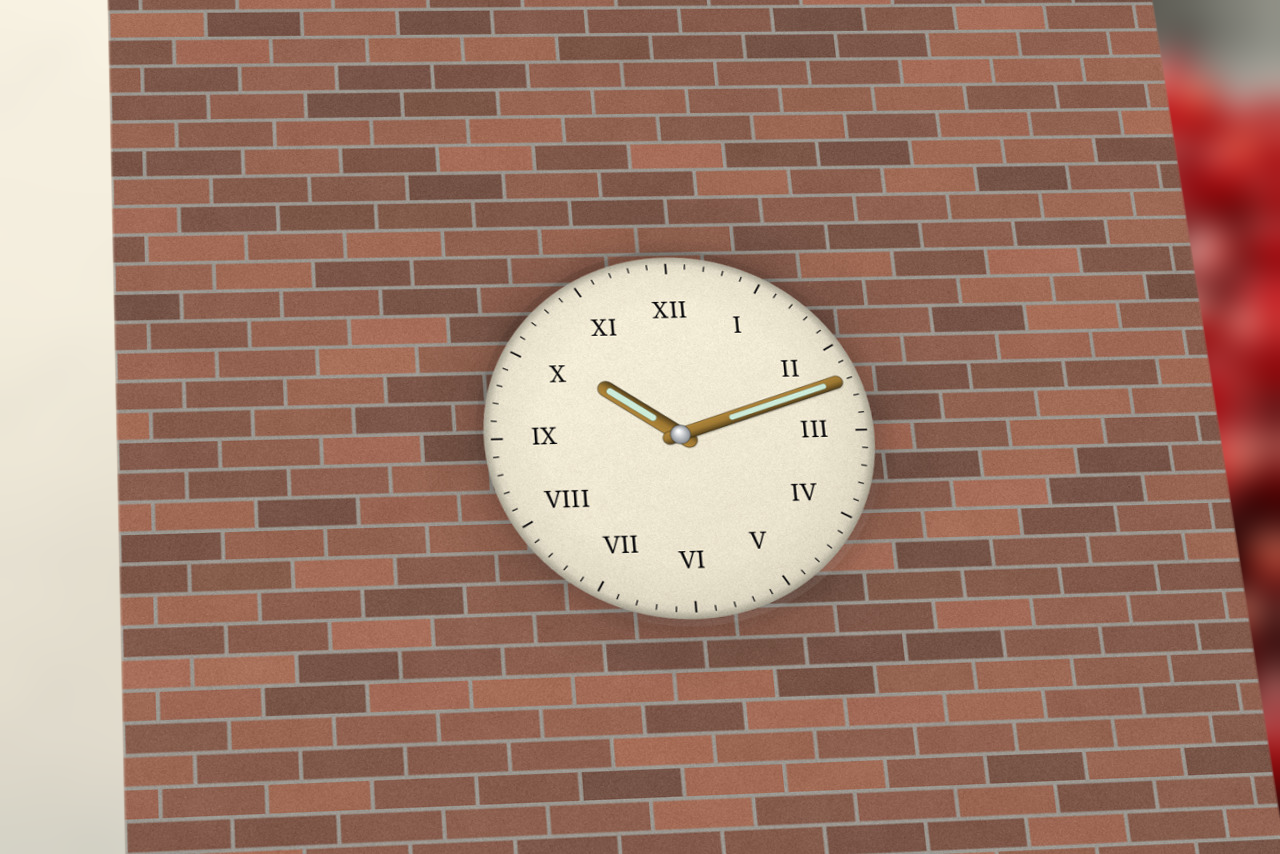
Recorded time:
h=10 m=12
